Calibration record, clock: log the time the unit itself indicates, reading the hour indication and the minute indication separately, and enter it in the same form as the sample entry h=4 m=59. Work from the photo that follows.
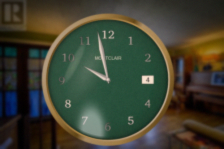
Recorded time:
h=9 m=58
